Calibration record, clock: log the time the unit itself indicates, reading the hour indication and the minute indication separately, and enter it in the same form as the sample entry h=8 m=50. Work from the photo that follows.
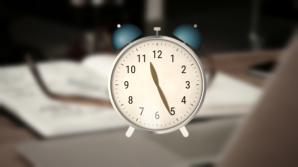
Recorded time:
h=11 m=26
